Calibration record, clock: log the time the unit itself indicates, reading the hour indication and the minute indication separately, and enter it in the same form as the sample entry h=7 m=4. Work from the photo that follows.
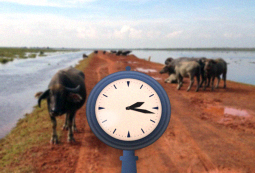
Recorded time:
h=2 m=17
